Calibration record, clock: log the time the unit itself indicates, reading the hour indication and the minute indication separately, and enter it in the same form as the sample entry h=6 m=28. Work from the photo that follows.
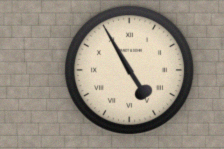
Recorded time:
h=4 m=55
